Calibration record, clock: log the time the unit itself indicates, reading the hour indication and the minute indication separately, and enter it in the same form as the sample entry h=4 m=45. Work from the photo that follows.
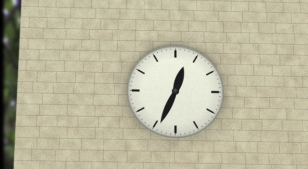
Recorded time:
h=12 m=34
